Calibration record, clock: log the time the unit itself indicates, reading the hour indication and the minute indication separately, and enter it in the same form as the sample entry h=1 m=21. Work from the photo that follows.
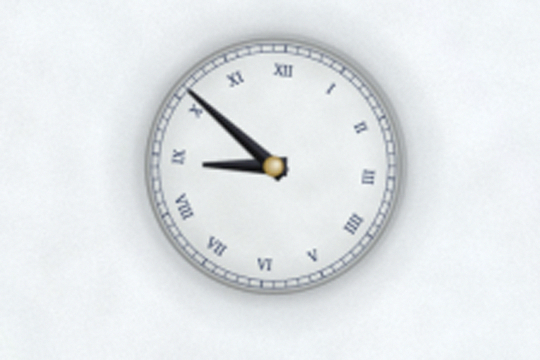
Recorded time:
h=8 m=51
